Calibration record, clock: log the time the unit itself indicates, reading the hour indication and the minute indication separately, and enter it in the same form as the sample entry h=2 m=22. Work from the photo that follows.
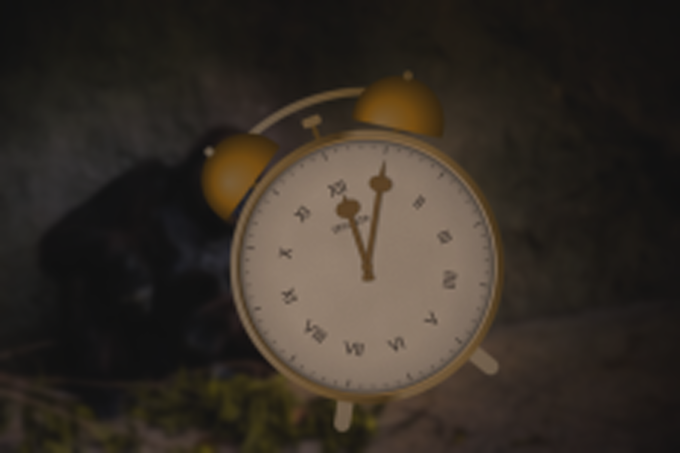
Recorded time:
h=12 m=5
